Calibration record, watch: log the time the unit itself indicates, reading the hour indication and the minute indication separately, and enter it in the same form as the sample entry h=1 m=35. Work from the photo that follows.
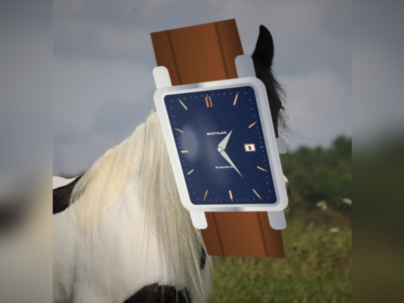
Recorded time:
h=1 m=25
